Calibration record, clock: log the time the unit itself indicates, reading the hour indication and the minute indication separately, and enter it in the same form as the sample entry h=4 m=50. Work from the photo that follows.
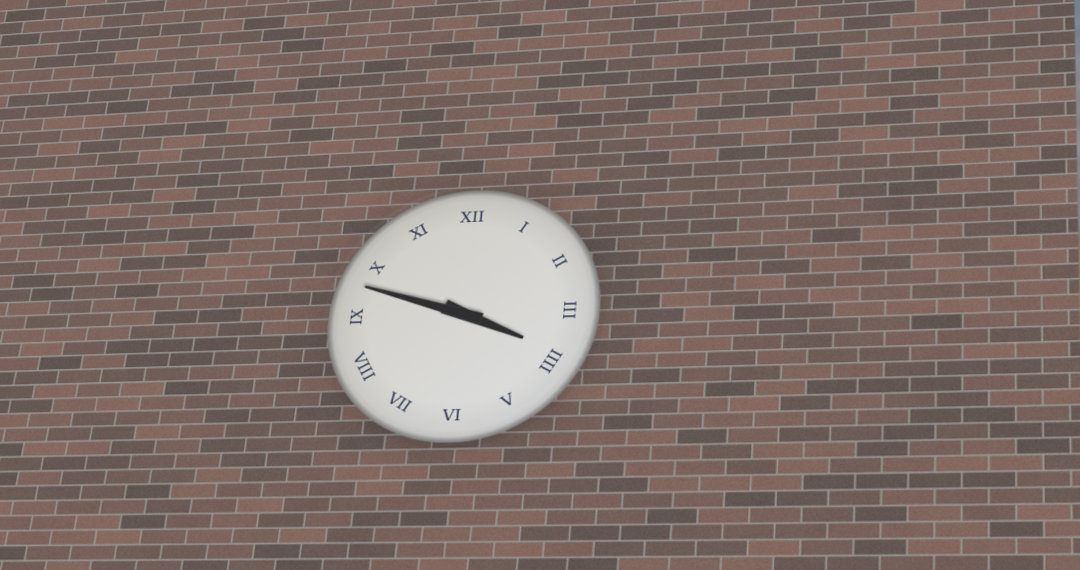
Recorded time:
h=3 m=48
